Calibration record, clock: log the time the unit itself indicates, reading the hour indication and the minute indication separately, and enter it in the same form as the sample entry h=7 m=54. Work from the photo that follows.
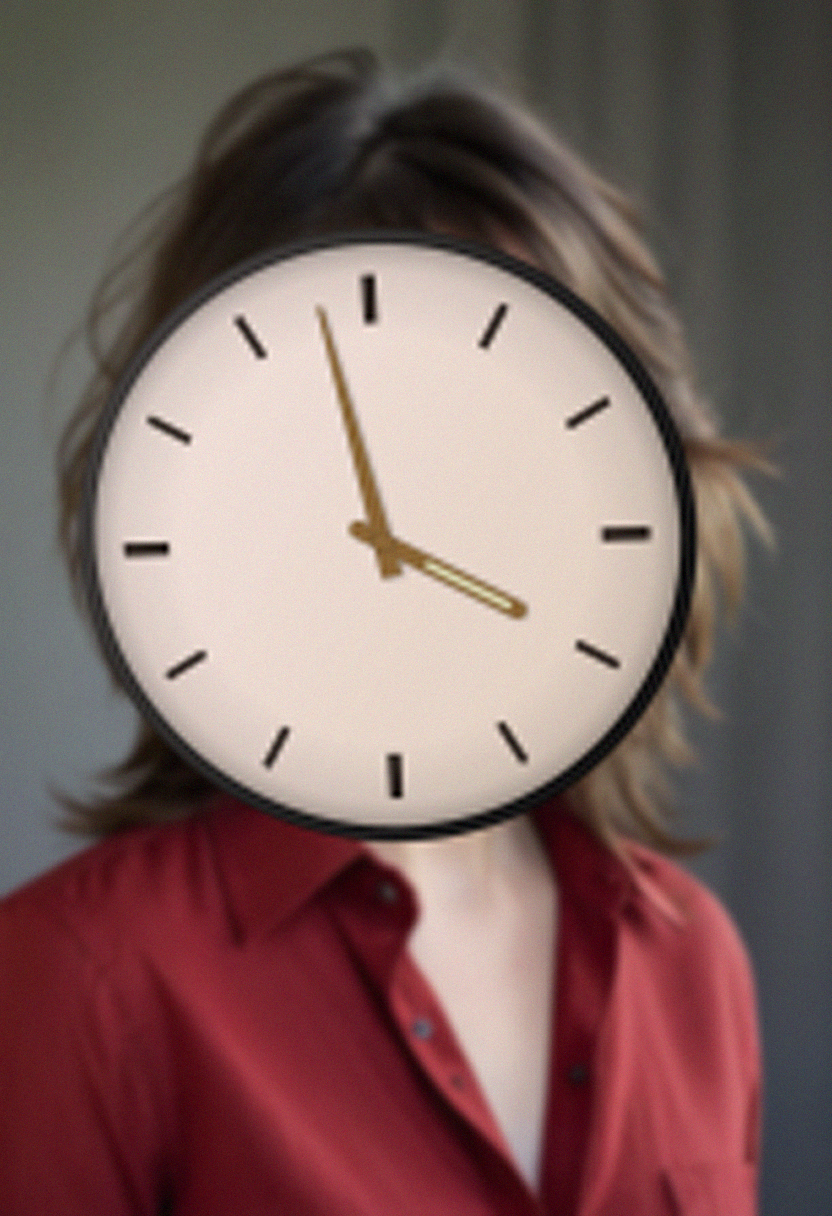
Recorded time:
h=3 m=58
